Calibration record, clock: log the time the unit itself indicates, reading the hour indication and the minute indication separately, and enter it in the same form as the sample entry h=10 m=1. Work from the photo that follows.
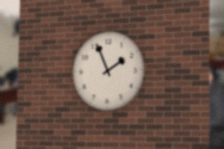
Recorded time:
h=1 m=56
